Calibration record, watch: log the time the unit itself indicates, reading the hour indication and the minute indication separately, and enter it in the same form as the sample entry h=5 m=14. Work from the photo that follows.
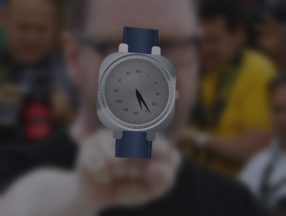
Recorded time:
h=5 m=24
